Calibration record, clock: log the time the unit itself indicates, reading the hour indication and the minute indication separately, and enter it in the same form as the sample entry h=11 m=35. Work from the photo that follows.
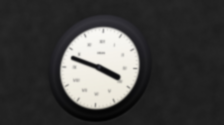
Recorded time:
h=3 m=48
